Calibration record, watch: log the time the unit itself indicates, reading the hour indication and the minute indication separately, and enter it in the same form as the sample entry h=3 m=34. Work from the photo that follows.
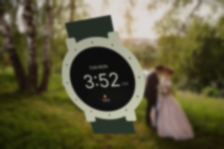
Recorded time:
h=3 m=52
